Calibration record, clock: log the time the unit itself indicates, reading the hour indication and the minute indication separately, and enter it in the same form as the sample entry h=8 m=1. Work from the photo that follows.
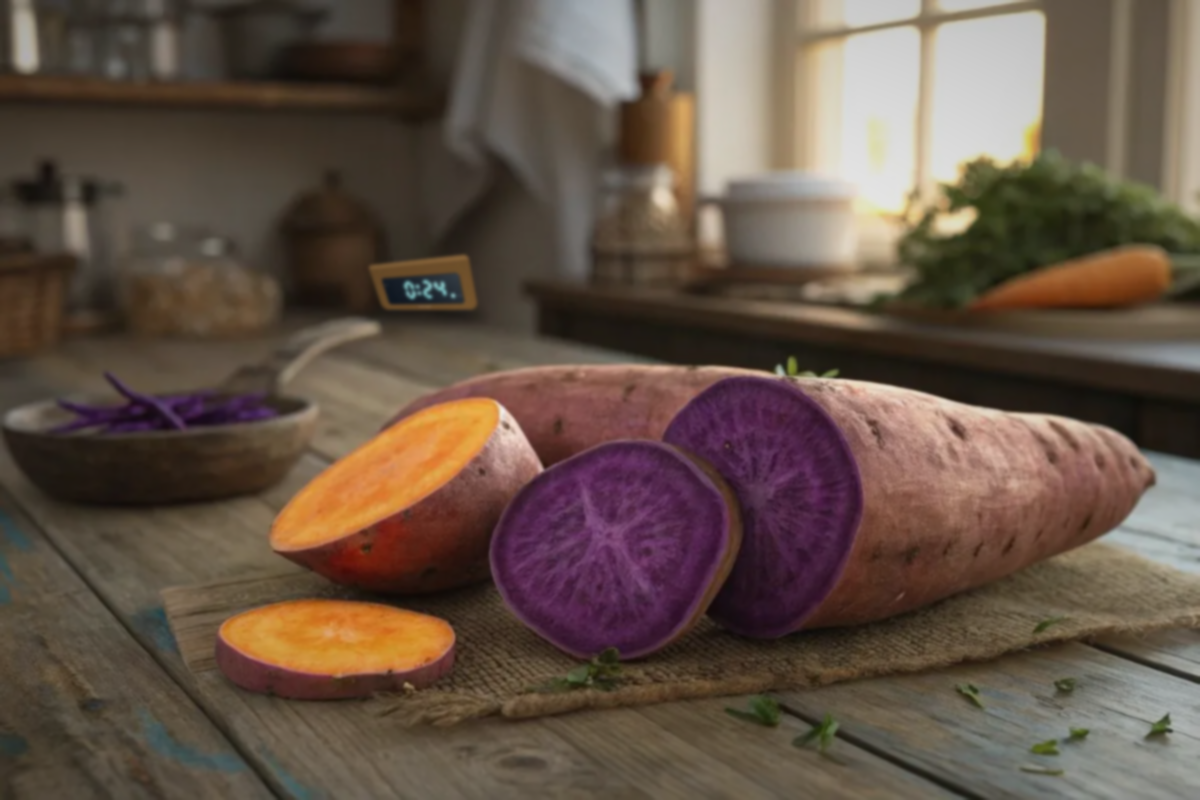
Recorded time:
h=0 m=24
